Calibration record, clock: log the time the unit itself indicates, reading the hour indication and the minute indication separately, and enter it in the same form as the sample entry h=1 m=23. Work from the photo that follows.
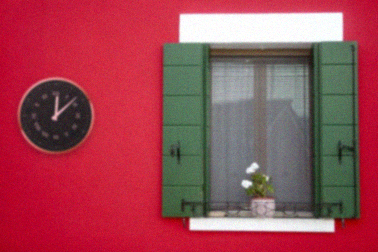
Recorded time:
h=12 m=8
